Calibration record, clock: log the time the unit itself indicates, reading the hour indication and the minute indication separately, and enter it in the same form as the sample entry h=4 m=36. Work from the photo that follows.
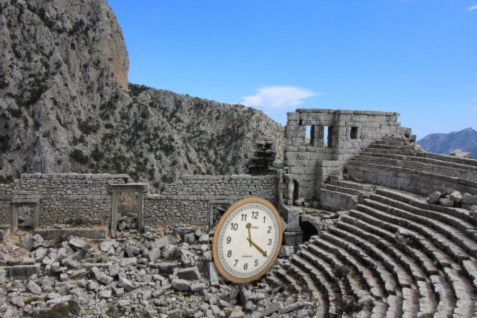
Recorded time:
h=11 m=20
